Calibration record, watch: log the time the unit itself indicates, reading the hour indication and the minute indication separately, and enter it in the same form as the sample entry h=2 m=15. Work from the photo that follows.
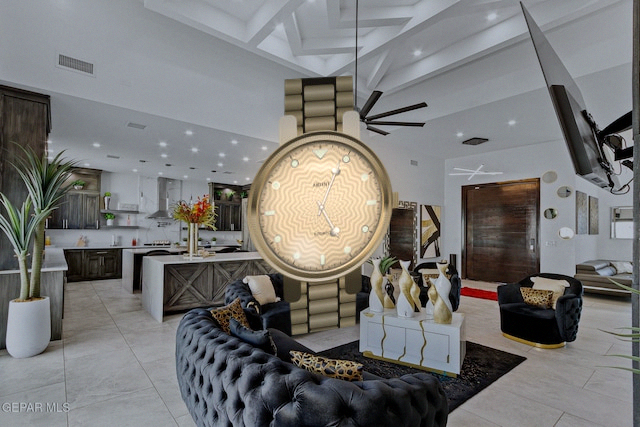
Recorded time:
h=5 m=4
